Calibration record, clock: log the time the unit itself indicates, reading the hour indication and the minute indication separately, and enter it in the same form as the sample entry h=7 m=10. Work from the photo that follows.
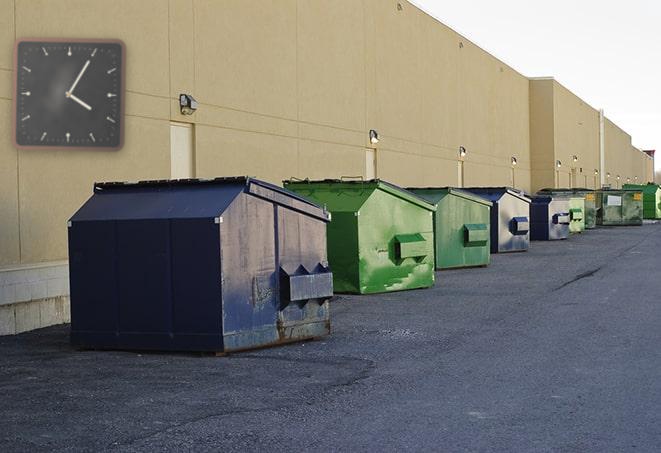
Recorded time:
h=4 m=5
